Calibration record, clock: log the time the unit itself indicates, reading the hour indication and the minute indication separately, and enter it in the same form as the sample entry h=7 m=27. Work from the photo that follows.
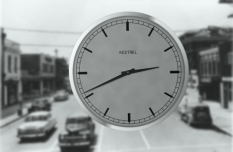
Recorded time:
h=2 m=41
